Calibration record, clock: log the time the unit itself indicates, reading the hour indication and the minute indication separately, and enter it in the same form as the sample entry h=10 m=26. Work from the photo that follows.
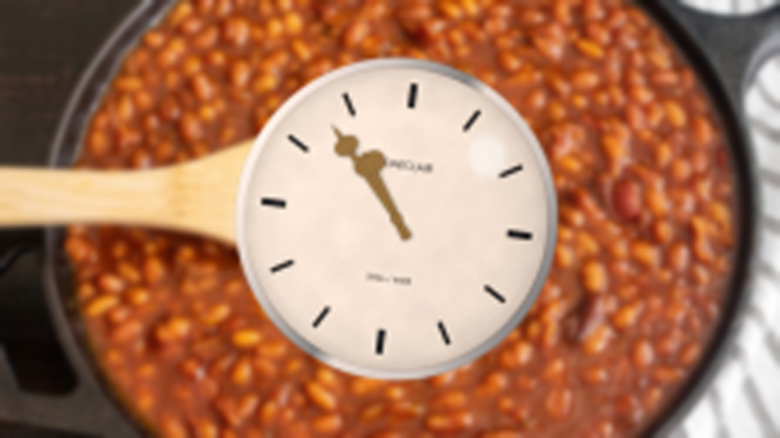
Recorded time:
h=10 m=53
